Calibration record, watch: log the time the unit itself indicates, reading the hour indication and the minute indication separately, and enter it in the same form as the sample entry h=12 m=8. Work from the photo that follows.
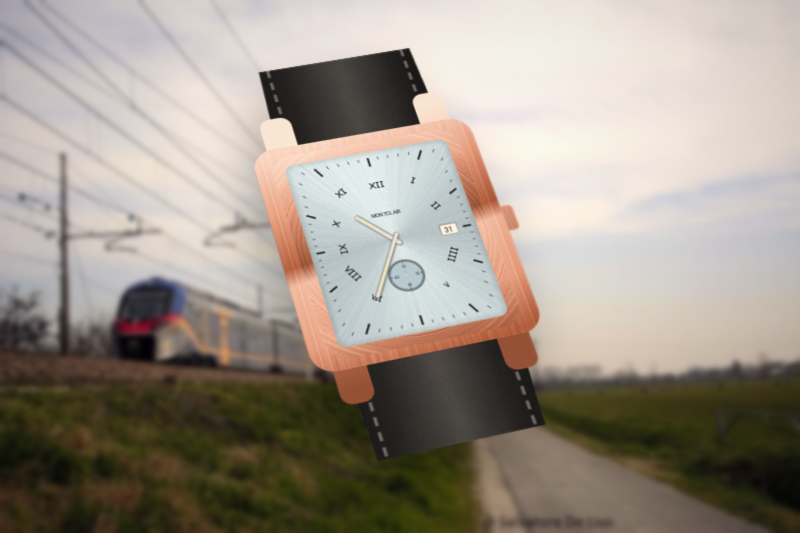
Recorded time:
h=10 m=35
